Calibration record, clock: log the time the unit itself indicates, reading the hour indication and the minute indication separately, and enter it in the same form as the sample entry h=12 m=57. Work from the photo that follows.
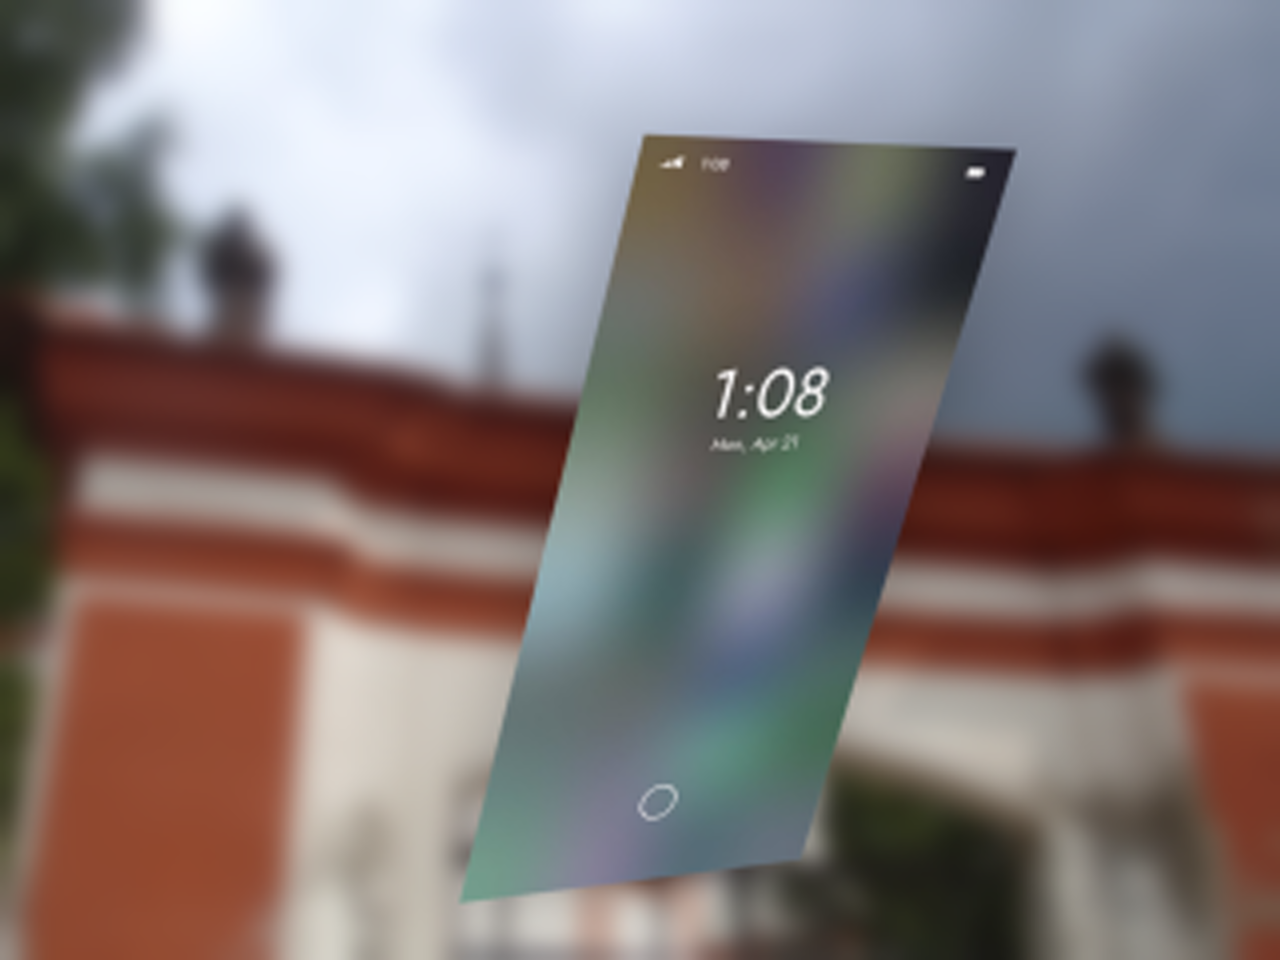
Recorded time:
h=1 m=8
